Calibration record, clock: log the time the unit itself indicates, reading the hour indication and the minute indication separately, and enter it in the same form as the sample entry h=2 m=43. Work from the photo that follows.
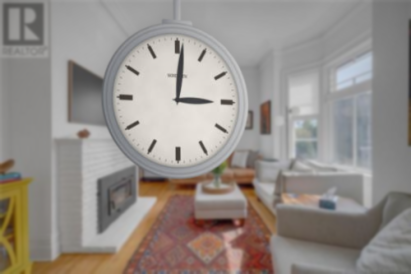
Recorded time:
h=3 m=1
